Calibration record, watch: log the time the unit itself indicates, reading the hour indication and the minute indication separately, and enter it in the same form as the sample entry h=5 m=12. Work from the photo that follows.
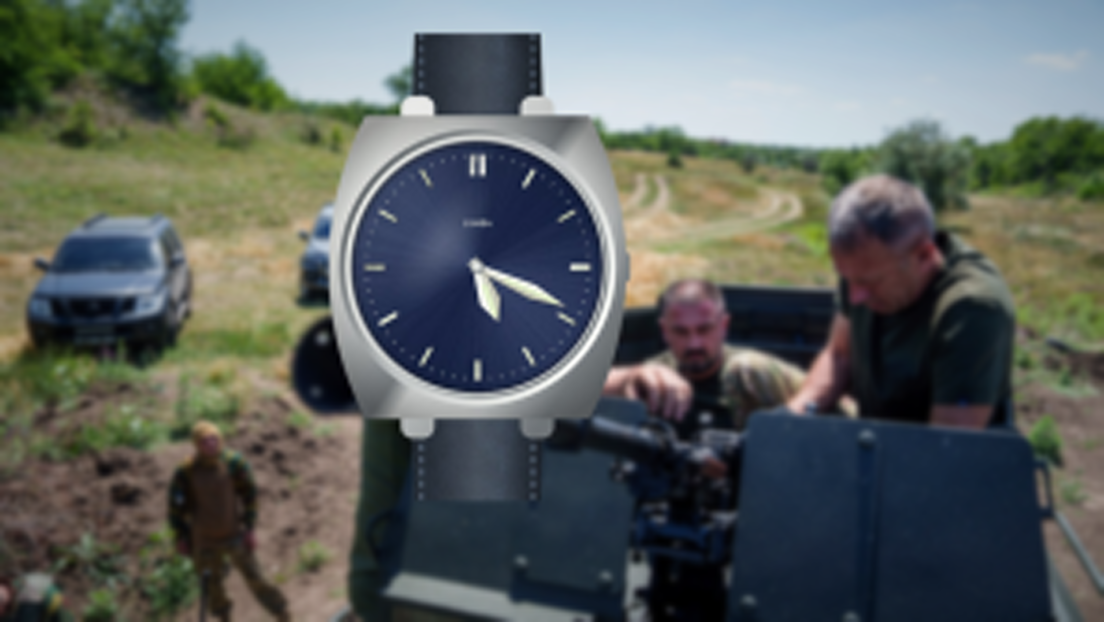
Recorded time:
h=5 m=19
